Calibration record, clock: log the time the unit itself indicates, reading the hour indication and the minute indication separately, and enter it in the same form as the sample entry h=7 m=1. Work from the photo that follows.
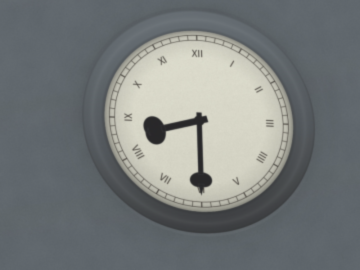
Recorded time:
h=8 m=30
